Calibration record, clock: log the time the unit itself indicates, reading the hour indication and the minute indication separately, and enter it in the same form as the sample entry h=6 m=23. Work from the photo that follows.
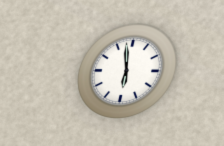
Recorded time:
h=5 m=58
